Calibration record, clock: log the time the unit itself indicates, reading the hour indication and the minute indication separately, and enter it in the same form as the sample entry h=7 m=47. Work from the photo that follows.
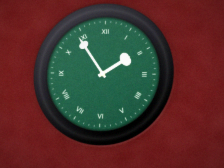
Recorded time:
h=1 m=54
